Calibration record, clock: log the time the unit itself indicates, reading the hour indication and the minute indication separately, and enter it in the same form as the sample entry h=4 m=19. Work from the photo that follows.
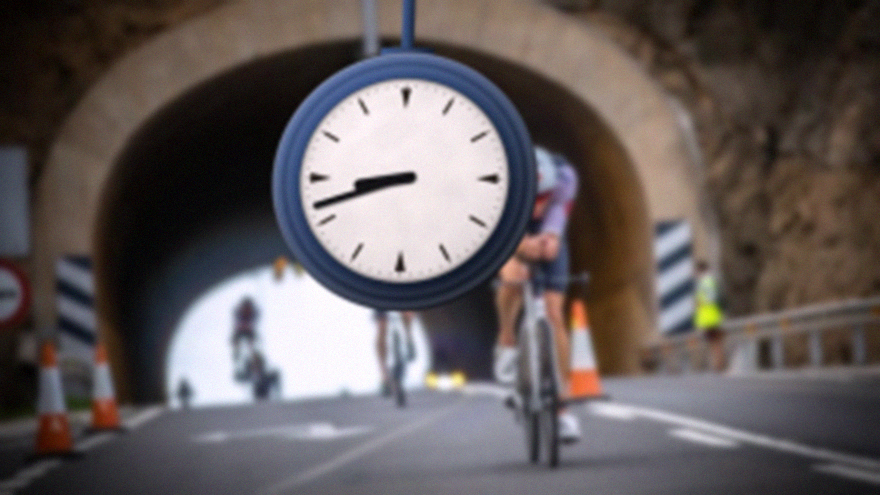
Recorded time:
h=8 m=42
